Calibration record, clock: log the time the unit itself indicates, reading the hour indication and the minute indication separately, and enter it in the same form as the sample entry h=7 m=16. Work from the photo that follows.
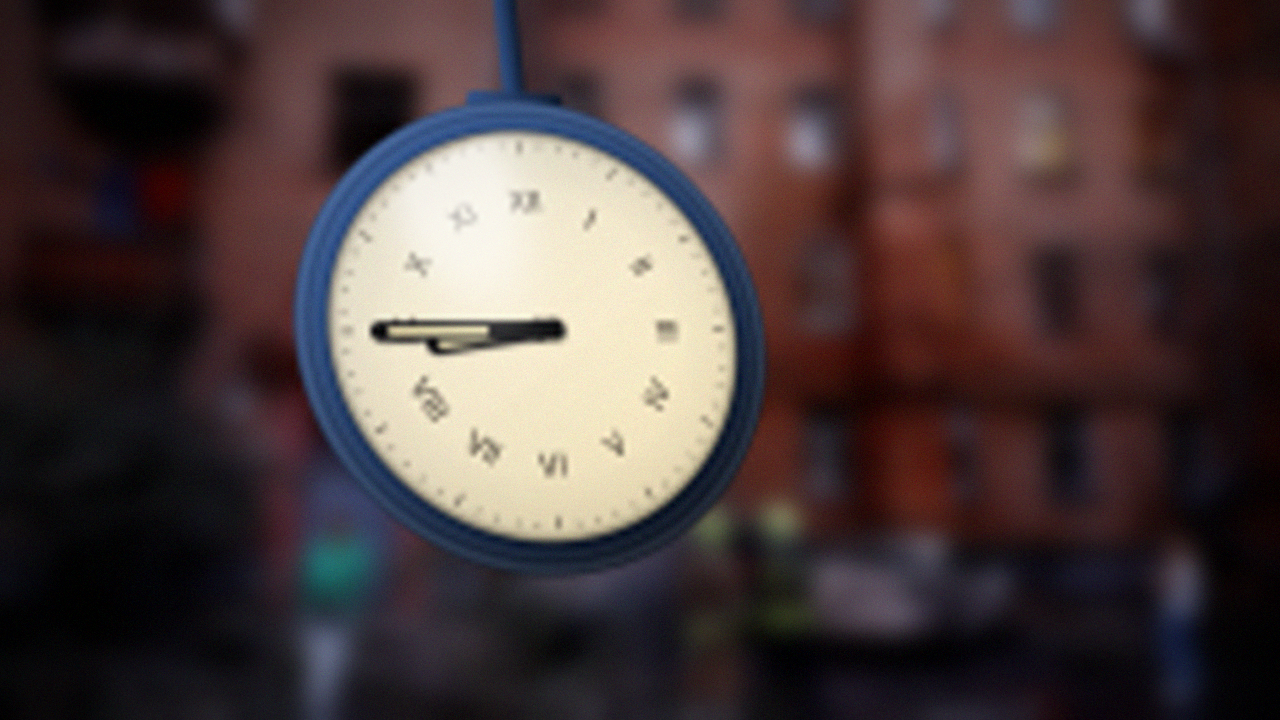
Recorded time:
h=8 m=45
